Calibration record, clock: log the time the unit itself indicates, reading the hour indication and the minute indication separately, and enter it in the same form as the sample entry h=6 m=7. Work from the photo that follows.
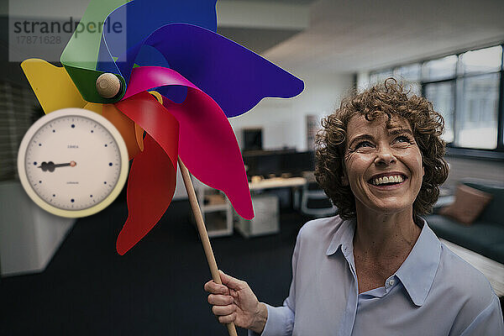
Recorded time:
h=8 m=44
